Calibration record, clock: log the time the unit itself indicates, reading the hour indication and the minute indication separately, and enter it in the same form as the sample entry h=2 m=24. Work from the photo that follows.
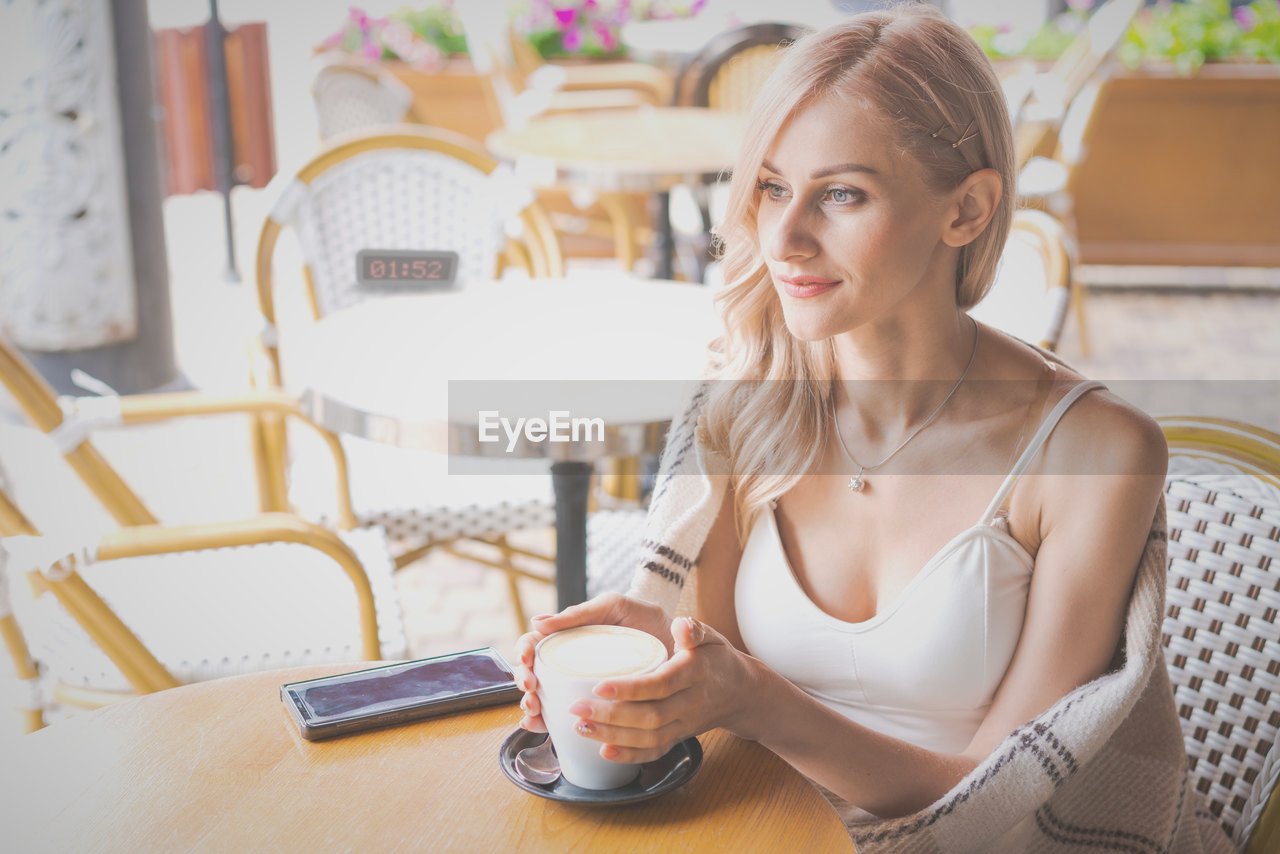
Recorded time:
h=1 m=52
